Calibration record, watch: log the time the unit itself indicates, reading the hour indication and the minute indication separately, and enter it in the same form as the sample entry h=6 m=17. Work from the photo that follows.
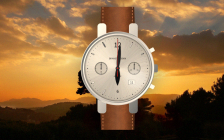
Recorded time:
h=6 m=1
